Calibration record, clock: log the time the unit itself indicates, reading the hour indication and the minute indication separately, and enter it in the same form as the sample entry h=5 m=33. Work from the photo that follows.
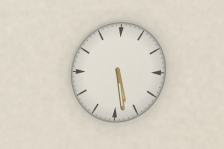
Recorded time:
h=5 m=28
